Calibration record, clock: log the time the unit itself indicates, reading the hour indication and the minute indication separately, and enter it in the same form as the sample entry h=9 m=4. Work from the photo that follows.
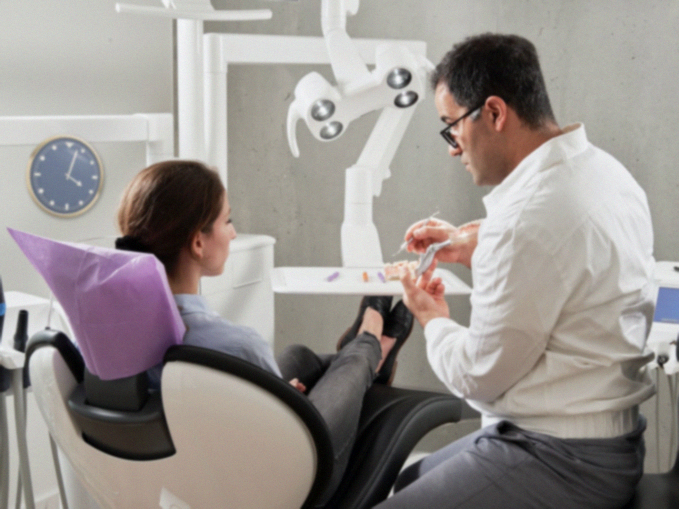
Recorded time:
h=4 m=3
